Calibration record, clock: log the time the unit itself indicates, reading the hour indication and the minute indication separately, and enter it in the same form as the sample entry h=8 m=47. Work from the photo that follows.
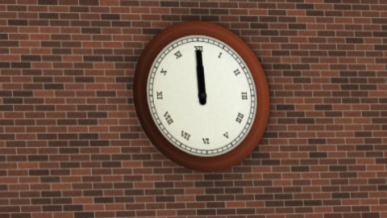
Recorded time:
h=12 m=0
